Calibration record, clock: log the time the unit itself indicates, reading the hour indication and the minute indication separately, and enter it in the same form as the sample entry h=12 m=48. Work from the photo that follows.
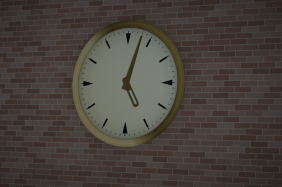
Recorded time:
h=5 m=3
